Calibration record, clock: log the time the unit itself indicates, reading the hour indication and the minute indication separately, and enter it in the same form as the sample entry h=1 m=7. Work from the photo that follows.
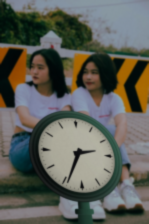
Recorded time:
h=2 m=34
